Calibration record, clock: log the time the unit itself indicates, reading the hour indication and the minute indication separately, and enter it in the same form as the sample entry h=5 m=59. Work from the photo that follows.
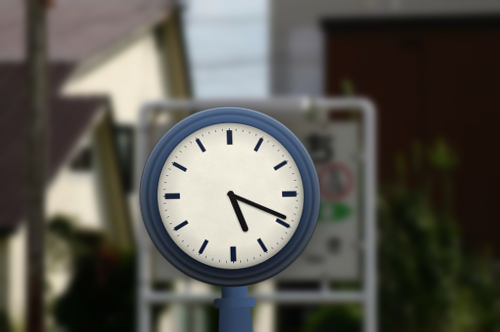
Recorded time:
h=5 m=19
